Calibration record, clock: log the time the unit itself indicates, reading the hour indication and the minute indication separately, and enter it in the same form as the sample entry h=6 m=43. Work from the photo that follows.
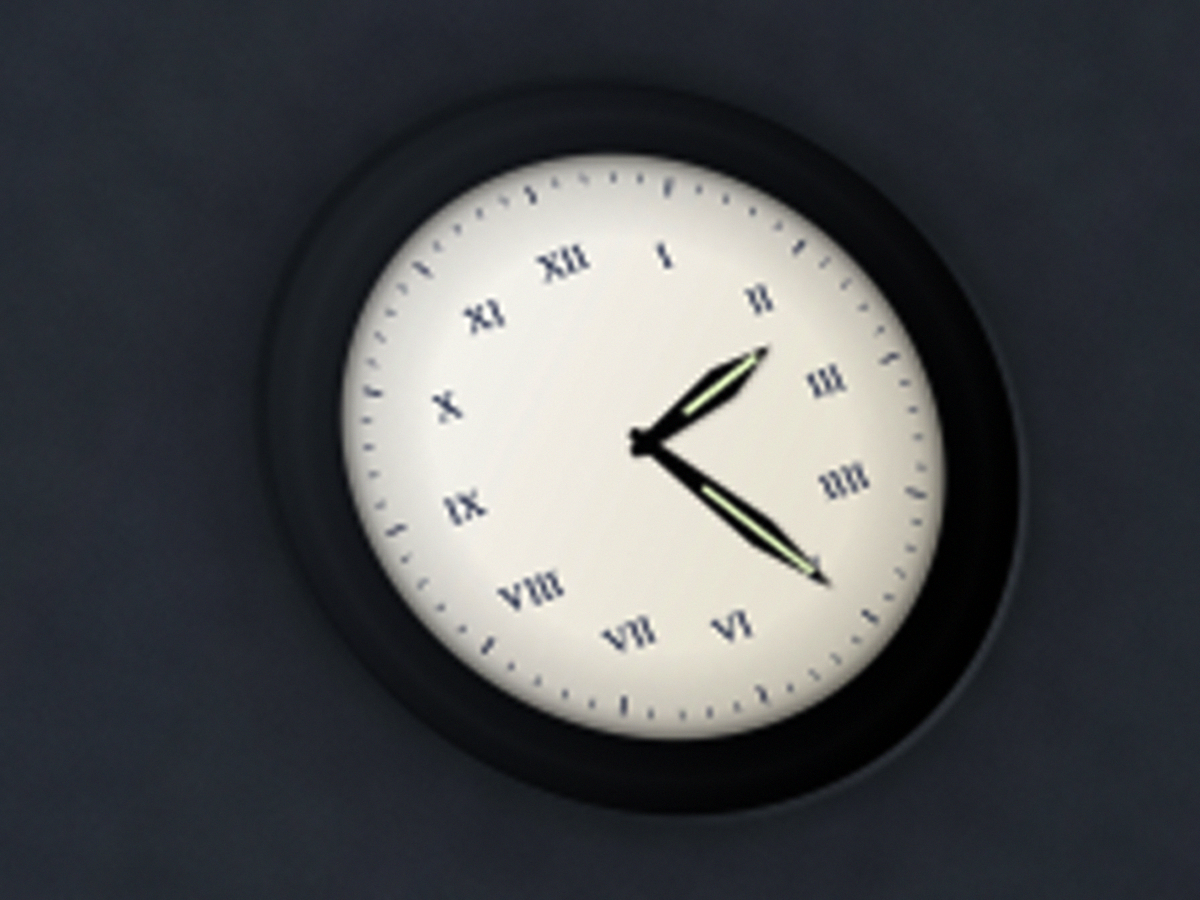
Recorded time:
h=2 m=25
